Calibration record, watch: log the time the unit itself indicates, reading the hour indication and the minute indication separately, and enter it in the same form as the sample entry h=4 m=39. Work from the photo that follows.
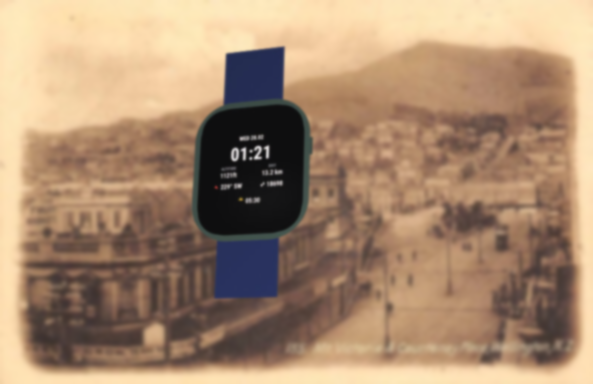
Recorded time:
h=1 m=21
